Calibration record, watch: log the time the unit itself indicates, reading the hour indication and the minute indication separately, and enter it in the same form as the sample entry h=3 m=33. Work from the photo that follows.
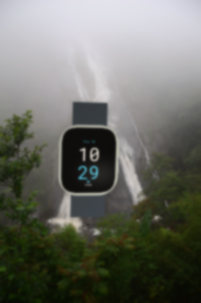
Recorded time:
h=10 m=29
